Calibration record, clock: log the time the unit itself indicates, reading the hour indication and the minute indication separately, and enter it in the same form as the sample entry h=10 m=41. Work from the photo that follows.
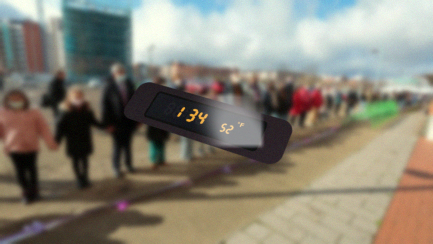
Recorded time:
h=1 m=34
